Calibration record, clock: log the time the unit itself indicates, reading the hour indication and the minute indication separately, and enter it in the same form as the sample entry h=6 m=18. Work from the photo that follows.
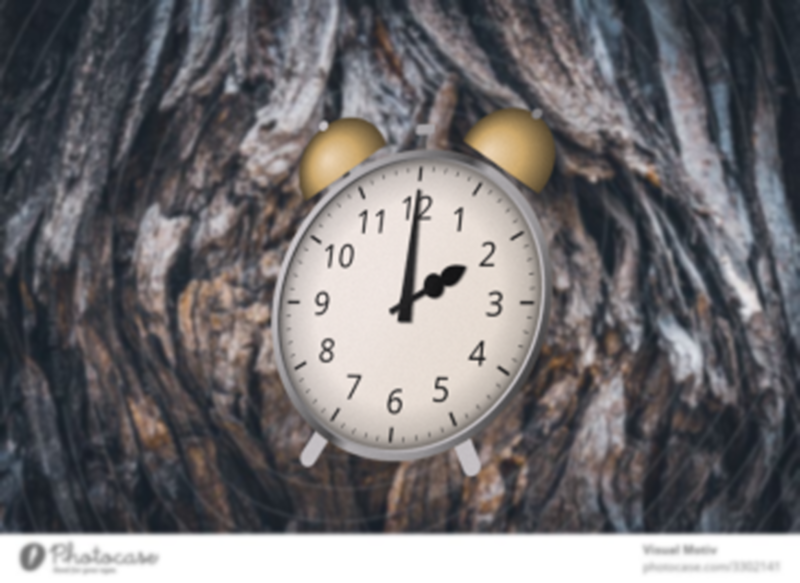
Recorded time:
h=2 m=0
